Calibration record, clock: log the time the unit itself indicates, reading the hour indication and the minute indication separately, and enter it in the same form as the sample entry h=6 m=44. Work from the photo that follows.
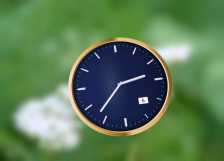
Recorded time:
h=2 m=37
